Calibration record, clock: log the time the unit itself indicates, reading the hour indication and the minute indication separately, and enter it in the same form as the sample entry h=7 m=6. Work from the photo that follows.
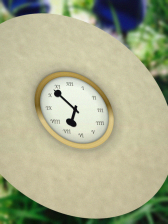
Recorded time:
h=6 m=53
